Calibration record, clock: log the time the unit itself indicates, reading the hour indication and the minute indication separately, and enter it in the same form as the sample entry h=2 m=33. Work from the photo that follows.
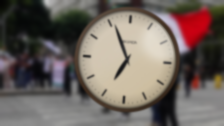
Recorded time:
h=6 m=56
